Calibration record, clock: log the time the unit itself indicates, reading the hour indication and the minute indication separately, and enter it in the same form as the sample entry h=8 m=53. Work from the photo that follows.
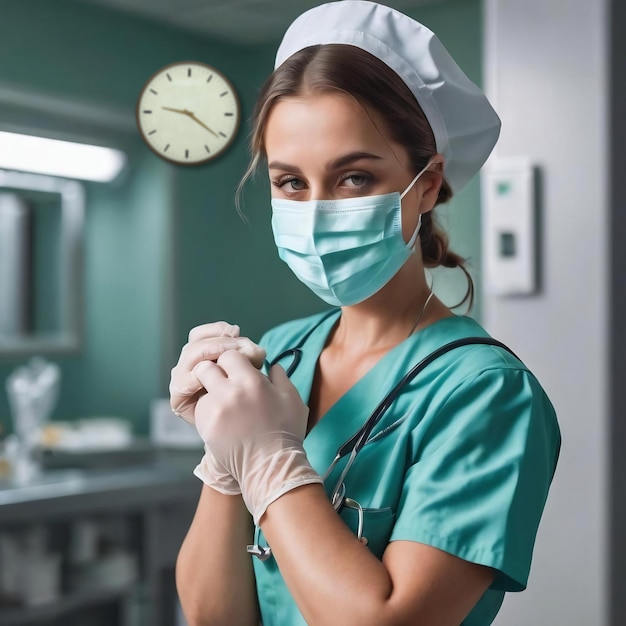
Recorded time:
h=9 m=21
